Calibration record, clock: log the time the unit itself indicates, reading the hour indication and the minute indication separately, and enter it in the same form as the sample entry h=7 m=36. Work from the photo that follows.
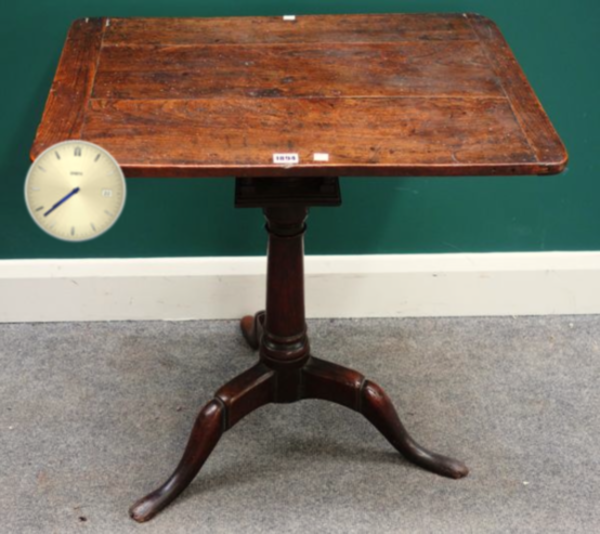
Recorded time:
h=7 m=38
